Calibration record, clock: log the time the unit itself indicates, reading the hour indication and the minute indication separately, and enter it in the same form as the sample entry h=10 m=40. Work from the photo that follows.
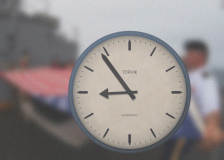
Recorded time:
h=8 m=54
